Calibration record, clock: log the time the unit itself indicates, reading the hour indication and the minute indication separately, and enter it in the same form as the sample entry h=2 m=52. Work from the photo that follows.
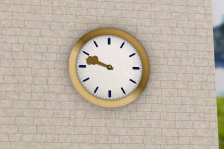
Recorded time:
h=9 m=48
